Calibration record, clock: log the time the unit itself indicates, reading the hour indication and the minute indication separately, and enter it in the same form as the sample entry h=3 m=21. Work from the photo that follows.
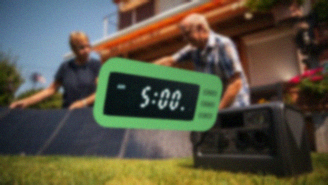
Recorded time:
h=5 m=0
